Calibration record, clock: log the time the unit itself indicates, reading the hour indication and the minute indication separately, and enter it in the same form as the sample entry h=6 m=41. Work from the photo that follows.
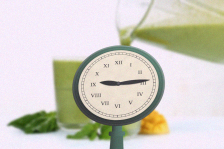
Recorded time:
h=9 m=14
